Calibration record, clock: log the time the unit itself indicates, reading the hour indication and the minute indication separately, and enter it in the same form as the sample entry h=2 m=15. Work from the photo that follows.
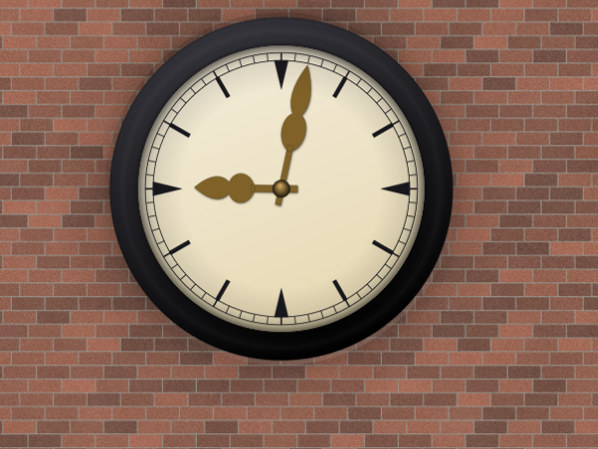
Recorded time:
h=9 m=2
